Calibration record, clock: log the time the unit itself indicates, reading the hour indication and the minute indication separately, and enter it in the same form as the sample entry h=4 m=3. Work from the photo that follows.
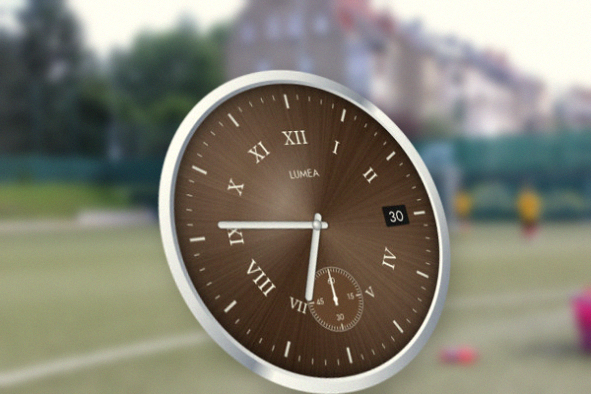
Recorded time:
h=6 m=46
